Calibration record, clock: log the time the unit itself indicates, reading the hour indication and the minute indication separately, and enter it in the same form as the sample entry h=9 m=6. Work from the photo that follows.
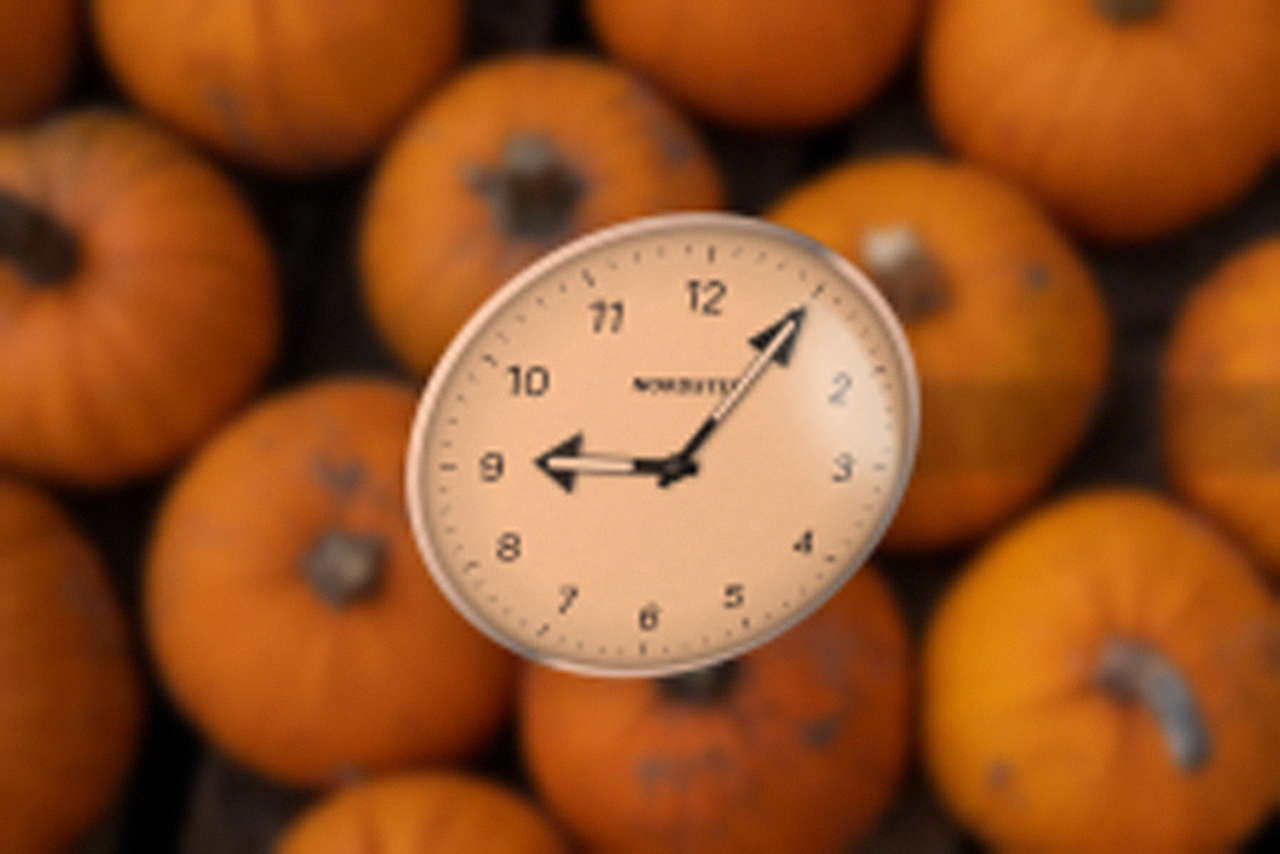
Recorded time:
h=9 m=5
